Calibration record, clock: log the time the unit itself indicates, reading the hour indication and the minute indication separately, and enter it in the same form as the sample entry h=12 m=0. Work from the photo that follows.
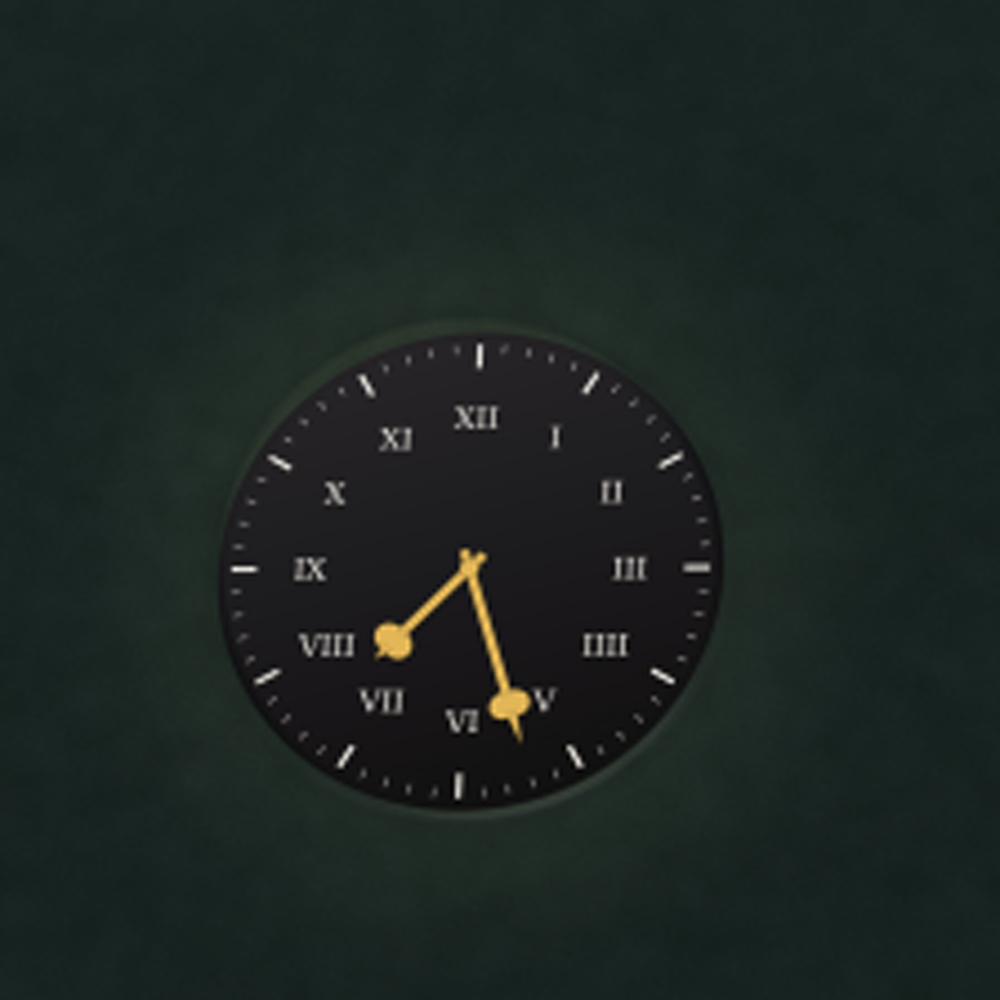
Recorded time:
h=7 m=27
